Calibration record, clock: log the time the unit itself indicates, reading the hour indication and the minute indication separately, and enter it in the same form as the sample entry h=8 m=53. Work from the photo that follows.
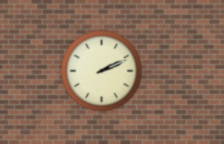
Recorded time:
h=2 m=11
